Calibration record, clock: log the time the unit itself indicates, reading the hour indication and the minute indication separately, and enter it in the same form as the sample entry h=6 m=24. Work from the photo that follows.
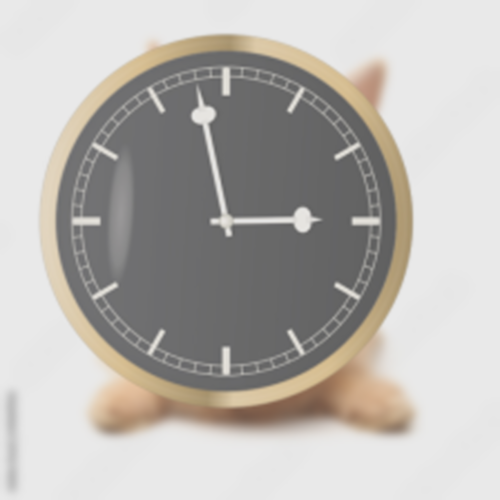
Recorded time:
h=2 m=58
